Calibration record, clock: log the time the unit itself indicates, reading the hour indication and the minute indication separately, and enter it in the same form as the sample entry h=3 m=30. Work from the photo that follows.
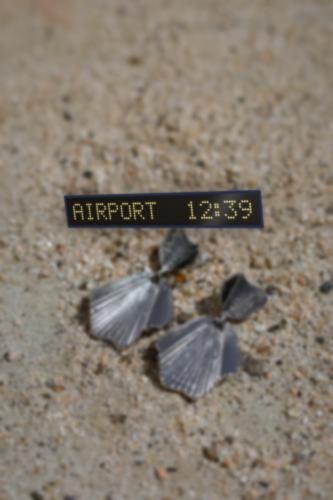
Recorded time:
h=12 m=39
